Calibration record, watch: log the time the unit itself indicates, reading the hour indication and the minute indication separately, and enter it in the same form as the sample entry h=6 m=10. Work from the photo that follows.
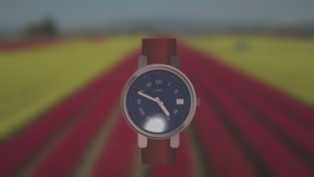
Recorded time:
h=4 m=49
